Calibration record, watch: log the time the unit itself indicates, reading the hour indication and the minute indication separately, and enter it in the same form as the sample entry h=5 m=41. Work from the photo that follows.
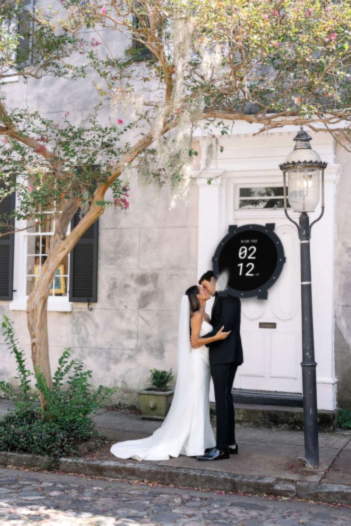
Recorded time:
h=2 m=12
